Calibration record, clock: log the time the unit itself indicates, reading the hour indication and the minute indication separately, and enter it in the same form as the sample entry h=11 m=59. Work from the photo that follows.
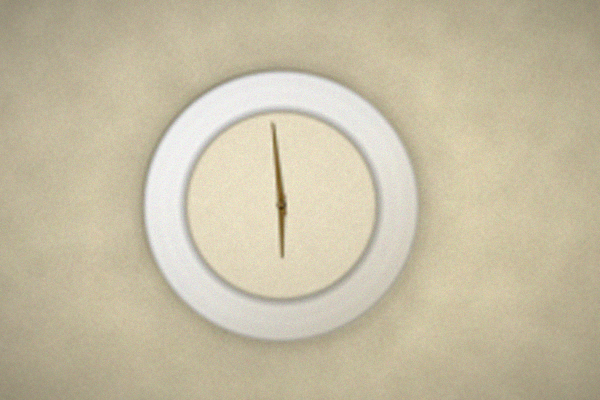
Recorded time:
h=5 m=59
